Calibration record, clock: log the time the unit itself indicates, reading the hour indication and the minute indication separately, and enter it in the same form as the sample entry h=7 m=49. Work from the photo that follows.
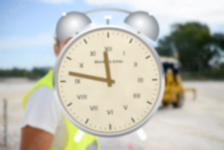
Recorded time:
h=11 m=47
